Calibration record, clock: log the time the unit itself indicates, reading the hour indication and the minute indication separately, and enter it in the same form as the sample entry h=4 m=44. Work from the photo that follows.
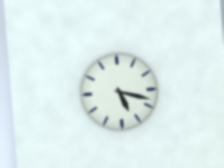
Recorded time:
h=5 m=18
